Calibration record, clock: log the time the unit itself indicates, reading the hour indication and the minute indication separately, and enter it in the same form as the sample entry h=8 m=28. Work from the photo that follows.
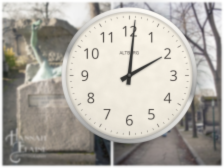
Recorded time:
h=2 m=1
